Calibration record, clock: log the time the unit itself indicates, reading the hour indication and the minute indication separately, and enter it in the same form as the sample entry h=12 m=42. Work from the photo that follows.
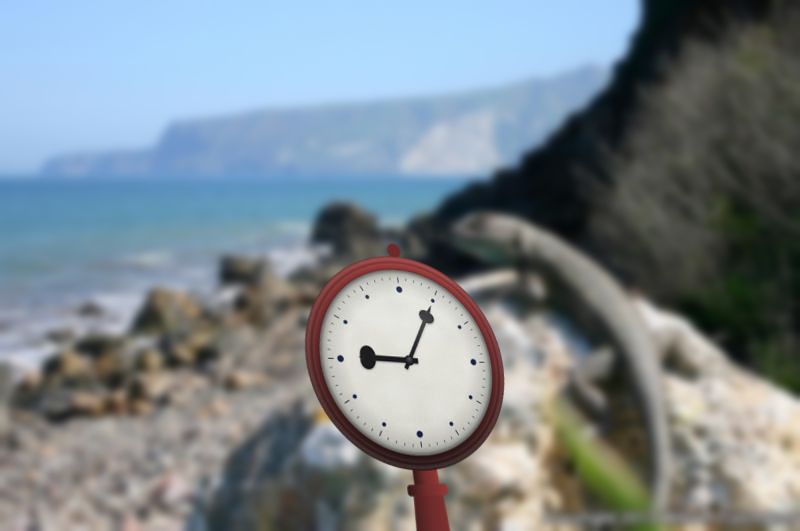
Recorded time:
h=9 m=5
